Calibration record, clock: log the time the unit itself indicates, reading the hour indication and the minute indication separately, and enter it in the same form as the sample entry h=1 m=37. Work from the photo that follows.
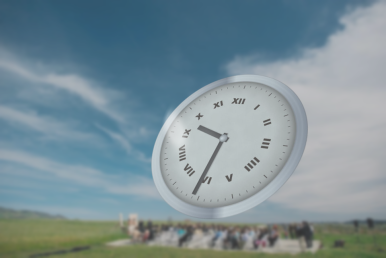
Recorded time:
h=9 m=31
